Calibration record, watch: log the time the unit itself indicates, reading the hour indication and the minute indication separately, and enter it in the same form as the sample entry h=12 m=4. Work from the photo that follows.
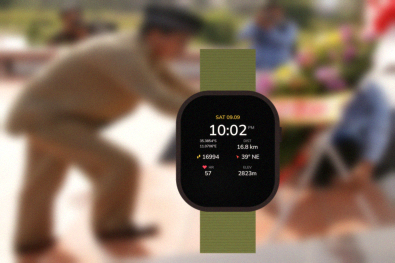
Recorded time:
h=10 m=2
